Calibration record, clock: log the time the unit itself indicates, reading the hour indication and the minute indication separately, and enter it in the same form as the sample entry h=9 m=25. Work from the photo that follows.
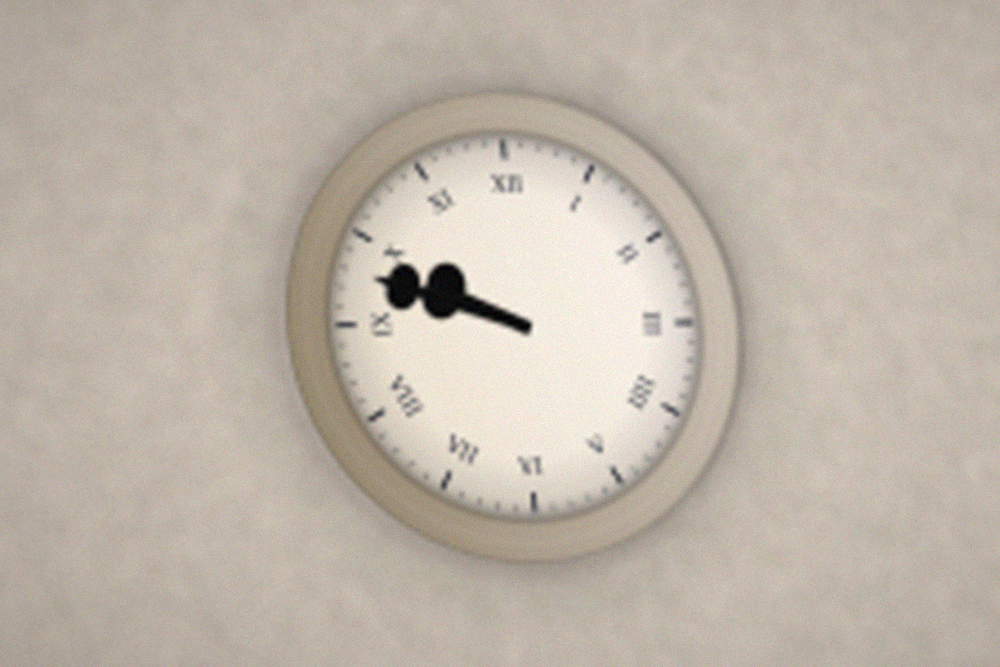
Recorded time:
h=9 m=48
